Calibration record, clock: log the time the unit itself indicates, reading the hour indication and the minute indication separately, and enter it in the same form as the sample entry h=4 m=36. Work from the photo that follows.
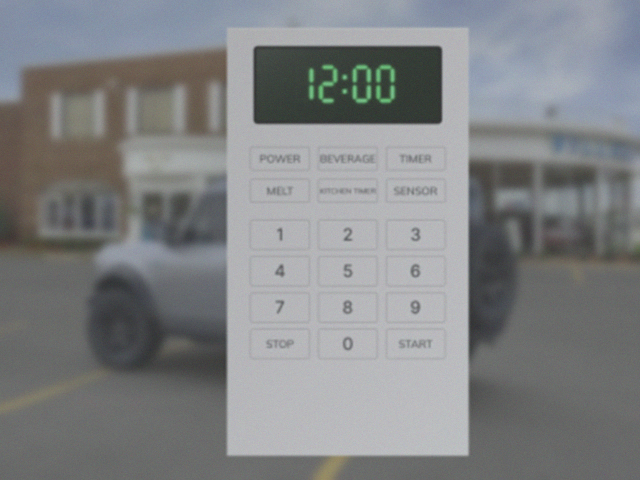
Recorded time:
h=12 m=0
